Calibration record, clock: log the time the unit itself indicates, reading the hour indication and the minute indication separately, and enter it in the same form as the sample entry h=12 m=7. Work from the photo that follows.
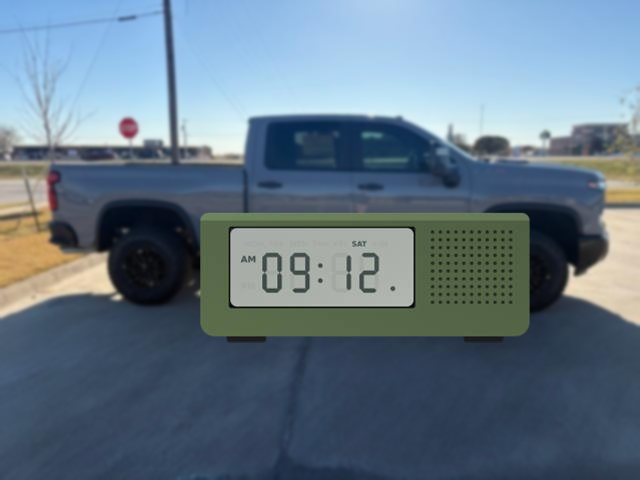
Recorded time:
h=9 m=12
